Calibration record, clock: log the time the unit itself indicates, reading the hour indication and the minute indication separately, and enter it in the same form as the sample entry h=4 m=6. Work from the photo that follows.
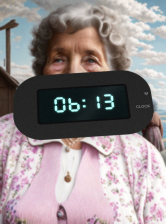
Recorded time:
h=6 m=13
